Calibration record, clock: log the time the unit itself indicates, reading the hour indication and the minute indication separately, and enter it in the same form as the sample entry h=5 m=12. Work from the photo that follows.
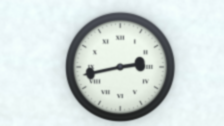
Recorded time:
h=2 m=43
